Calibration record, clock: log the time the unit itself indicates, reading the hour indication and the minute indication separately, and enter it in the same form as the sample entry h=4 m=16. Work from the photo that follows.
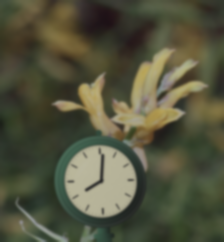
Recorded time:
h=8 m=1
